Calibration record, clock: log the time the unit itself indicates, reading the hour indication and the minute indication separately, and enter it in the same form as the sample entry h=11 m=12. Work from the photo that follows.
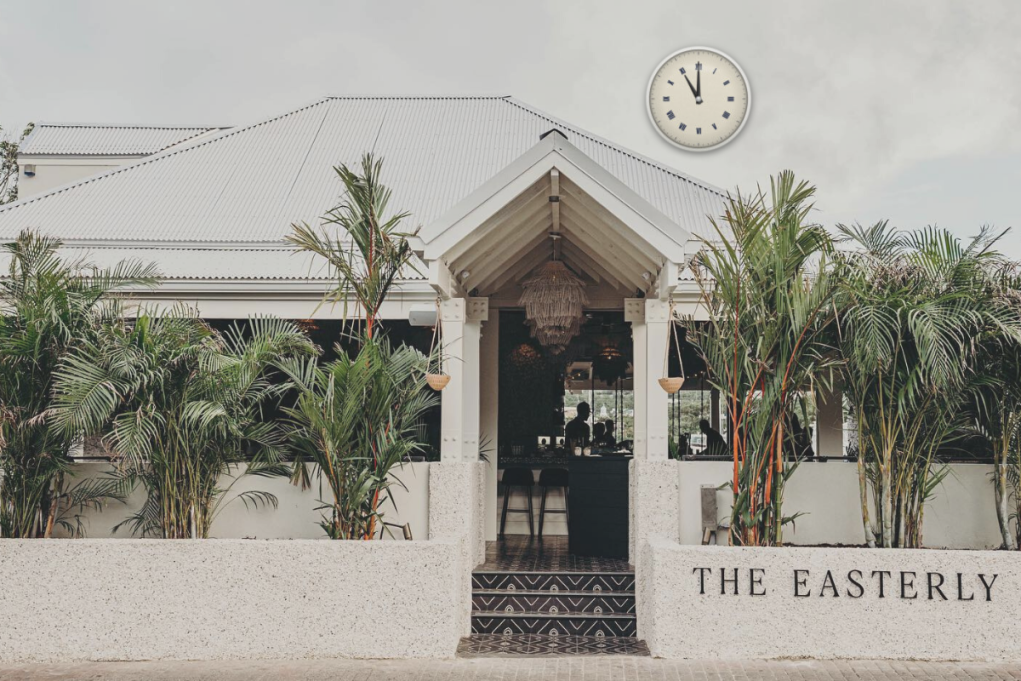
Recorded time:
h=11 m=0
